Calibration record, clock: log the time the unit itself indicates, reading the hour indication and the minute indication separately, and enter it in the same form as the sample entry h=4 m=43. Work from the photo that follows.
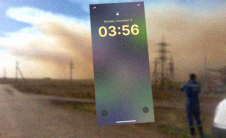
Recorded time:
h=3 m=56
